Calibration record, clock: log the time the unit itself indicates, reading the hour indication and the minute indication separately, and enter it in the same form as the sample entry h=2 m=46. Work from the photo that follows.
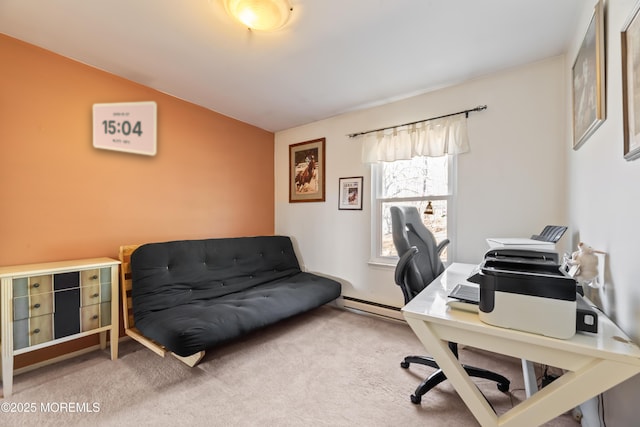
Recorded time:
h=15 m=4
